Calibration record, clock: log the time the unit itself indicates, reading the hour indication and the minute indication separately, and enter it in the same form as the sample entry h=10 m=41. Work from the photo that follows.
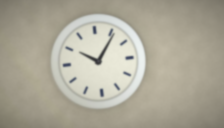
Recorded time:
h=10 m=6
